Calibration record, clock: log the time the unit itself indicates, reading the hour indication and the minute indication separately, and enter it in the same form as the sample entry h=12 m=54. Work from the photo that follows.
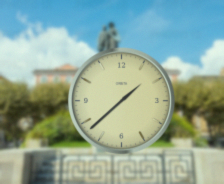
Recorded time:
h=1 m=38
